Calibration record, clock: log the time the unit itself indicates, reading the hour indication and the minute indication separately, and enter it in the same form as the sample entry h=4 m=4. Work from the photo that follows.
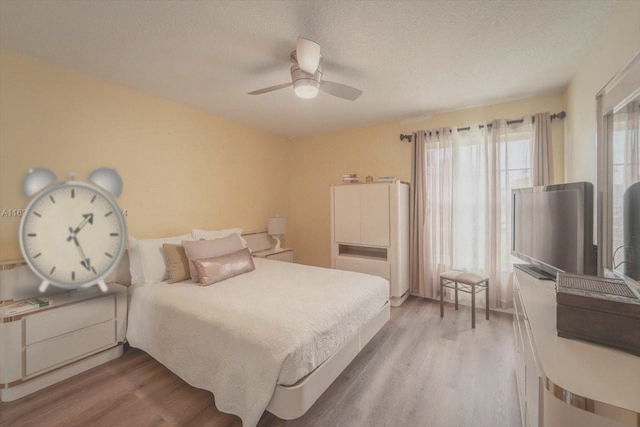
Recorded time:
h=1 m=26
